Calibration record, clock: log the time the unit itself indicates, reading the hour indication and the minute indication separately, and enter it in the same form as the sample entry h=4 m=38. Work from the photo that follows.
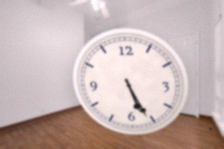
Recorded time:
h=5 m=26
